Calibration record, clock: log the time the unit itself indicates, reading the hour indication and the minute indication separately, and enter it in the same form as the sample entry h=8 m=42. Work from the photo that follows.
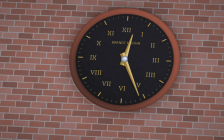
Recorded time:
h=12 m=26
